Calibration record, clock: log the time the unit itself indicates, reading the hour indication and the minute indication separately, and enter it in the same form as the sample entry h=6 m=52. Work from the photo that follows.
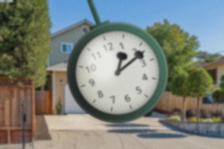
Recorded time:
h=1 m=12
